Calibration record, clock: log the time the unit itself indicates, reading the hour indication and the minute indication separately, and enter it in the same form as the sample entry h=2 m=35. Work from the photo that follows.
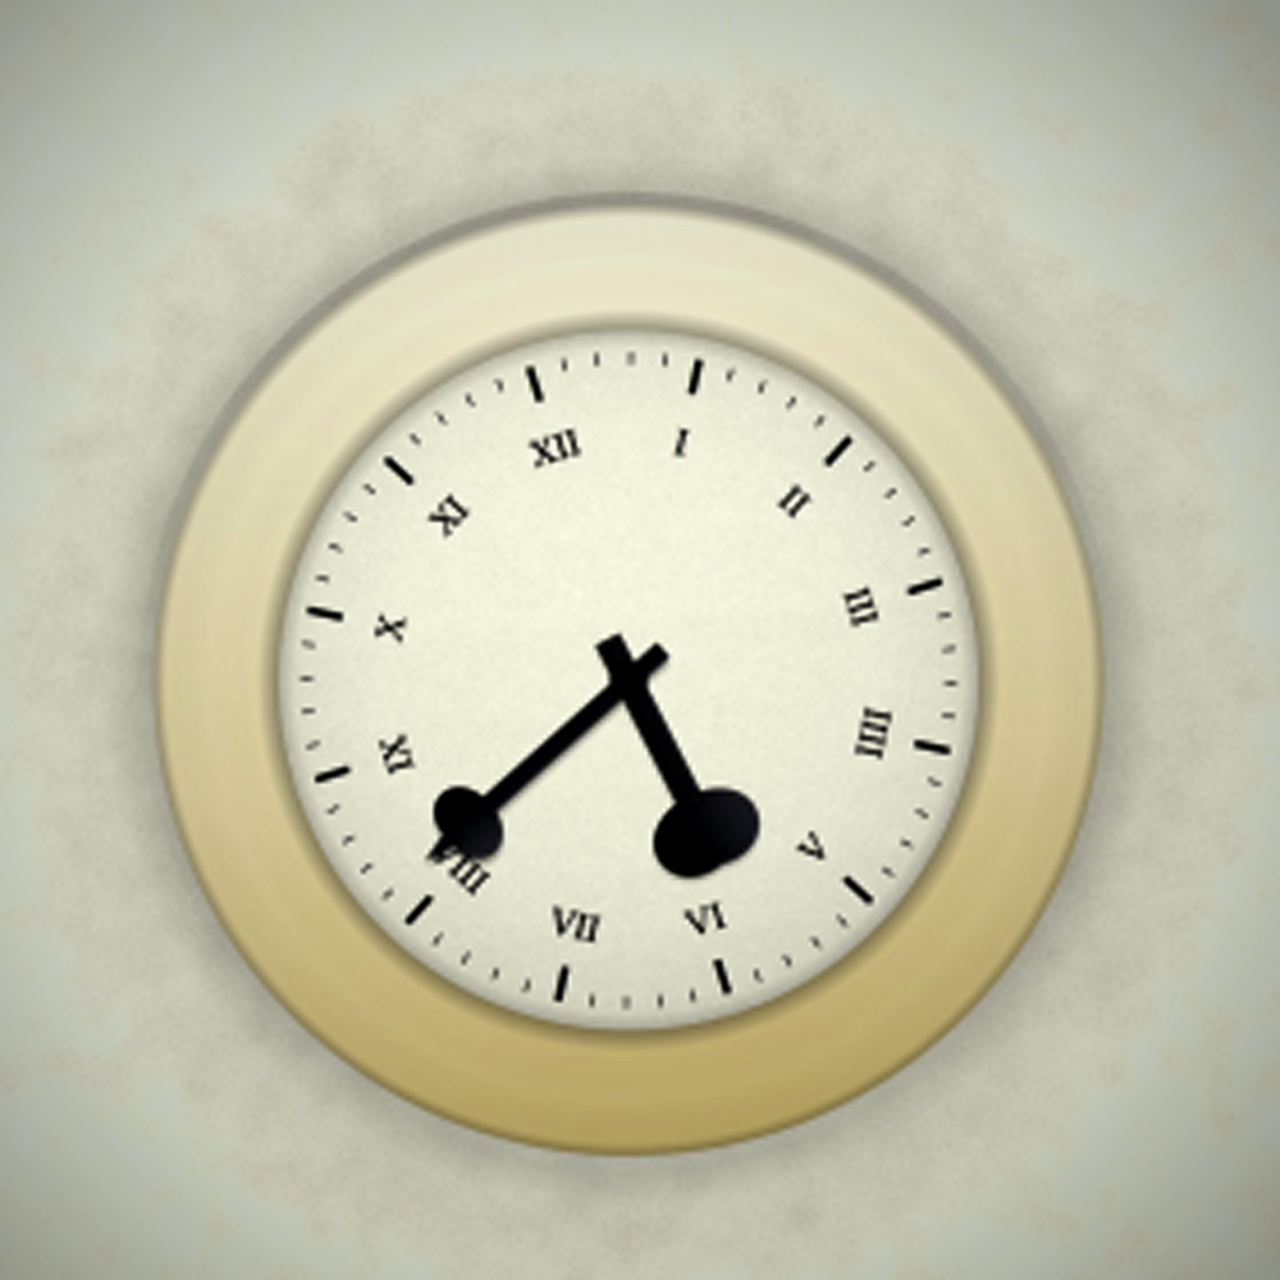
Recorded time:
h=5 m=41
